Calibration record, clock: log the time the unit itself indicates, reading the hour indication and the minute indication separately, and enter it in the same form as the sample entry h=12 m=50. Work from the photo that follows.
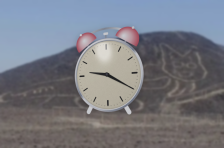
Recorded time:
h=9 m=20
